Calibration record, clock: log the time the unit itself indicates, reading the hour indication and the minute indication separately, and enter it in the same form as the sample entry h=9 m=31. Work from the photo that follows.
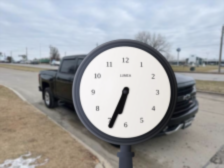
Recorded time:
h=6 m=34
